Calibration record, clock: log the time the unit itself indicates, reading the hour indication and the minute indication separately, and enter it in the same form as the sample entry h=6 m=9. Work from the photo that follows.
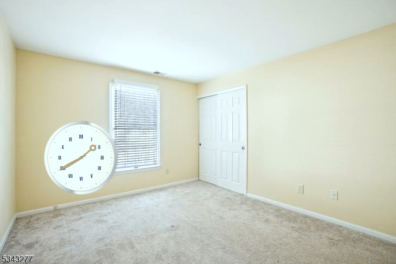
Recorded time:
h=1 m=40
